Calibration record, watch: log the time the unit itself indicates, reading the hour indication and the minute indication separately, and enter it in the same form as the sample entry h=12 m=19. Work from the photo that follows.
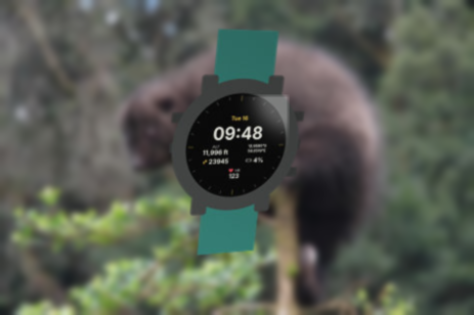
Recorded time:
h=9 m=48
